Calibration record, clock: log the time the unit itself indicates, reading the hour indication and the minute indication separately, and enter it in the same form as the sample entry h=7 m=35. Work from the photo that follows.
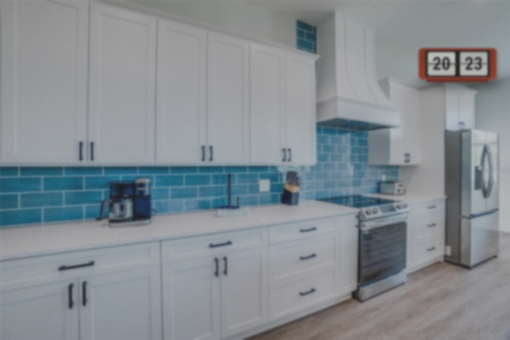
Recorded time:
h=20 m=23
